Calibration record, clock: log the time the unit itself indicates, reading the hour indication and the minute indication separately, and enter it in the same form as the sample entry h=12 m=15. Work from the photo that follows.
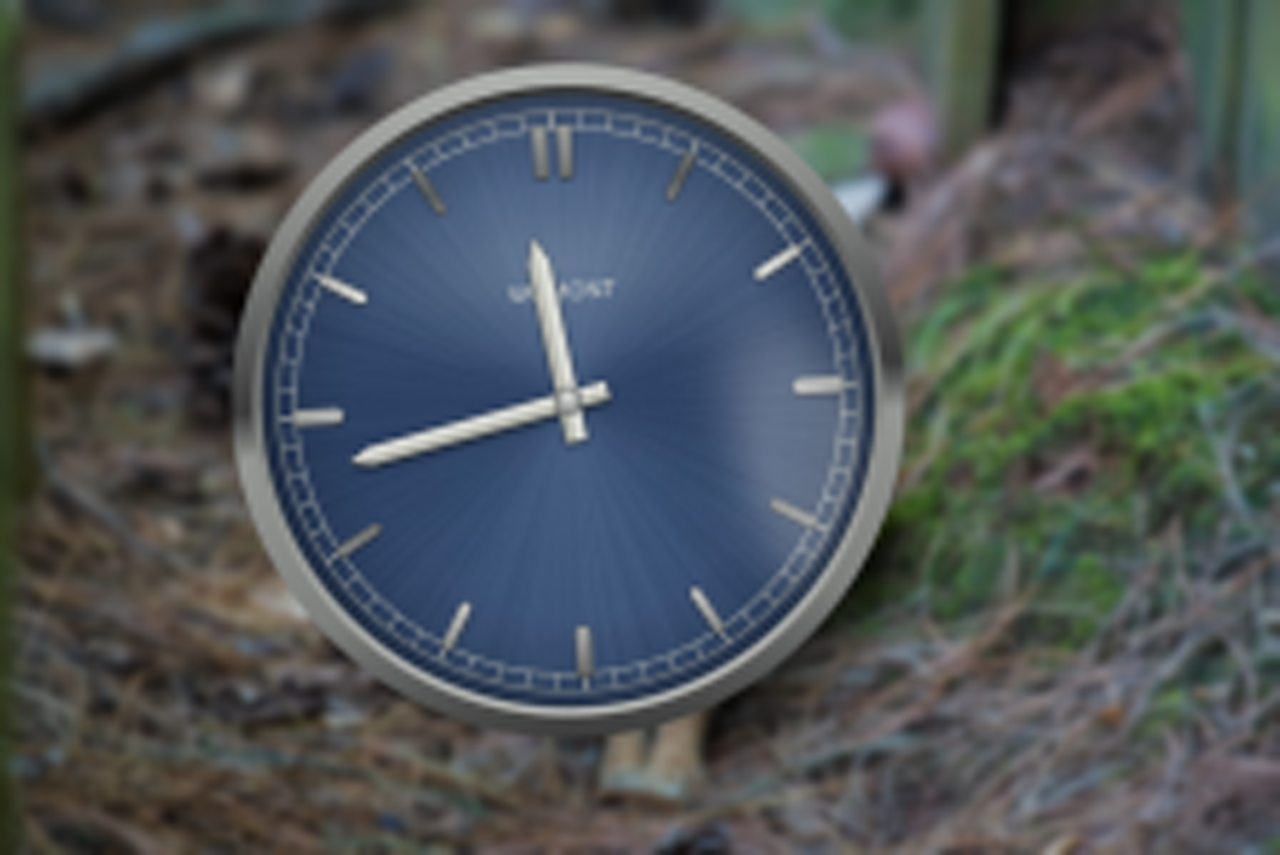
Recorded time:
h=11 m=43
